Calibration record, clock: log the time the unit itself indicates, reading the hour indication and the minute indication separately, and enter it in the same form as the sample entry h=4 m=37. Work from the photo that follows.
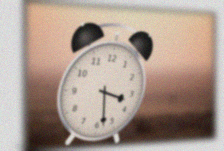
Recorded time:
h=3 m=28
